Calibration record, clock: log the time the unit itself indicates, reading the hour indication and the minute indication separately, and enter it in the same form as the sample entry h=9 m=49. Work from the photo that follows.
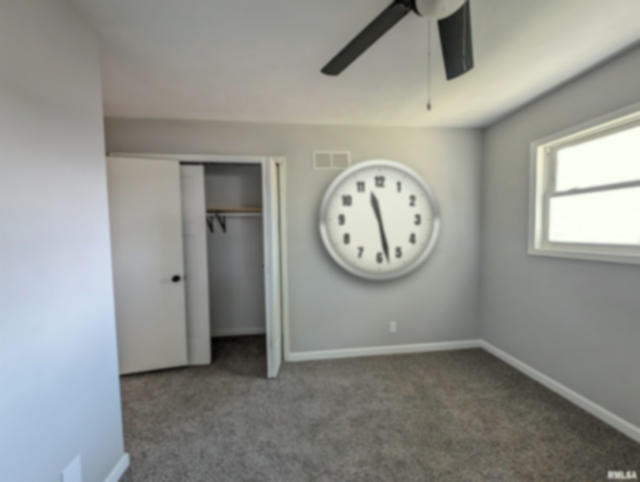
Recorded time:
h=11 m=28
